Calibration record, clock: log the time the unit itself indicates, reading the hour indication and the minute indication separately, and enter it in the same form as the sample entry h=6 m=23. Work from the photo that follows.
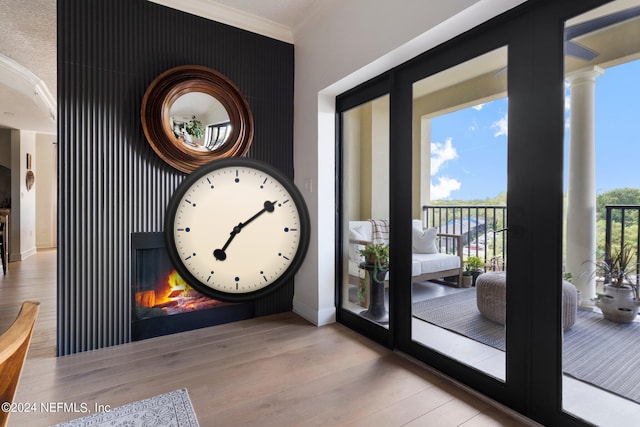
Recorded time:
h=7 m=9
